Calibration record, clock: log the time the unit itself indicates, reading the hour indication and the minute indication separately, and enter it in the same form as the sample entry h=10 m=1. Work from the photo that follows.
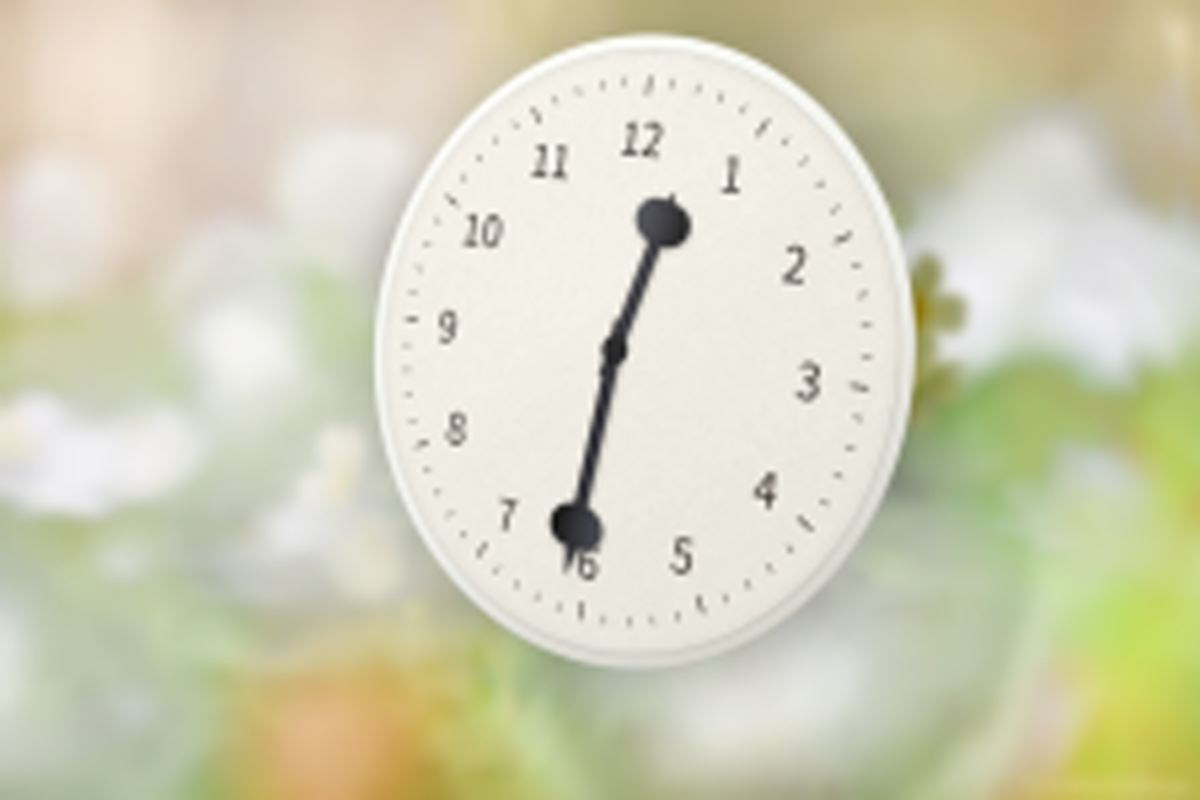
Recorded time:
h=12 m=31
